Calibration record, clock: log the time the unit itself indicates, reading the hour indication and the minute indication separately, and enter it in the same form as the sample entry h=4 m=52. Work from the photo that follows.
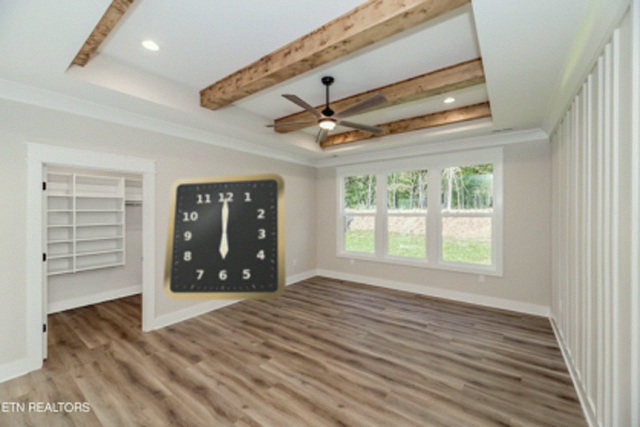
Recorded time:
h=6 m=0
